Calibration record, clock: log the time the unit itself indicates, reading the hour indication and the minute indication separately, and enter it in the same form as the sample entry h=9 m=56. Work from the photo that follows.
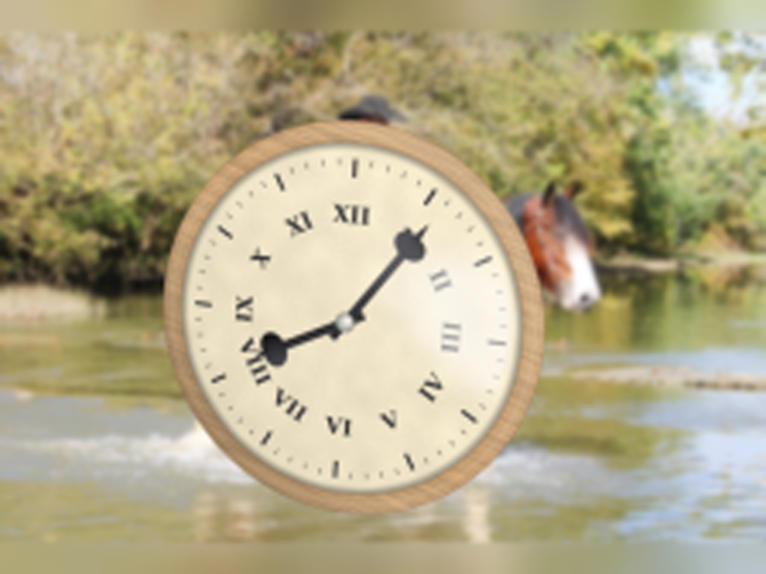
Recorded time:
h=8 m=6
